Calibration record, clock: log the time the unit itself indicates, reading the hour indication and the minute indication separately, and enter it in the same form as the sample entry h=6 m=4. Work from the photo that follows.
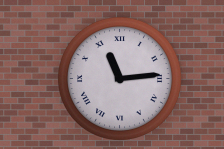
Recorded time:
h=11 m=14
